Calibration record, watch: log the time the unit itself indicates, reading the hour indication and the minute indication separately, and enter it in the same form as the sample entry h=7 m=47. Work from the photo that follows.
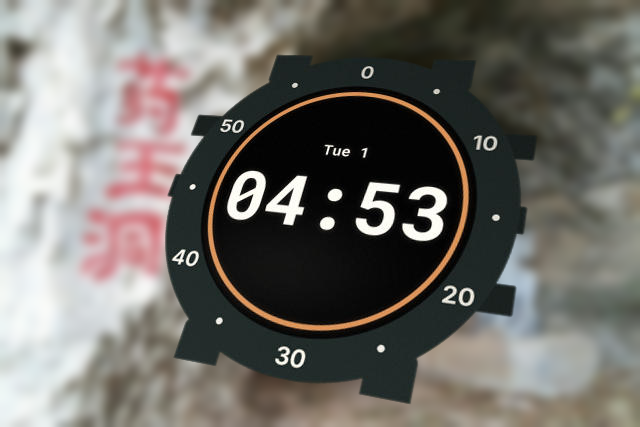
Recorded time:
h=4 m=53
